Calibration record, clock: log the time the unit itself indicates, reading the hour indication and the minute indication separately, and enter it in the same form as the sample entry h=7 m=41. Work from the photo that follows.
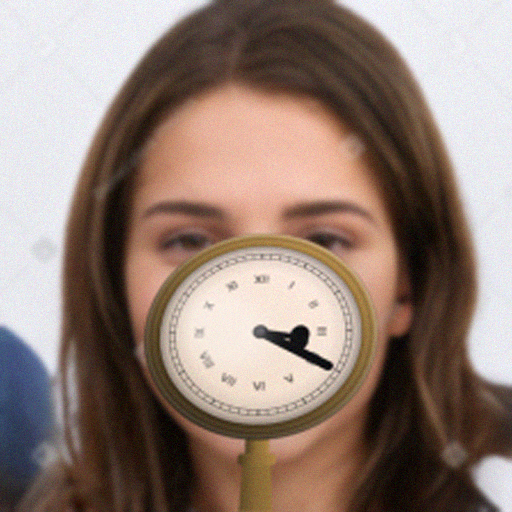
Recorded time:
h=3 m=20
